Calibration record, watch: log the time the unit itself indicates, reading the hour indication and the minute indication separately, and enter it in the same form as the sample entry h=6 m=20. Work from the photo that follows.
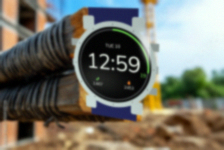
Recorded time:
h=12 m=59
